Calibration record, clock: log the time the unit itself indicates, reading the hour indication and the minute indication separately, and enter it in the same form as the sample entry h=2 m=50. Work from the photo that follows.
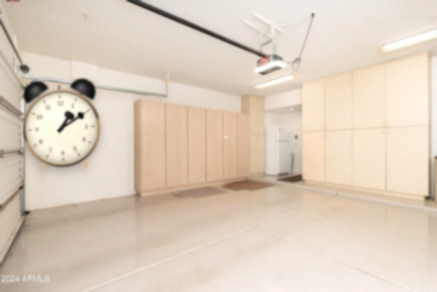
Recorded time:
h=1 m=10
